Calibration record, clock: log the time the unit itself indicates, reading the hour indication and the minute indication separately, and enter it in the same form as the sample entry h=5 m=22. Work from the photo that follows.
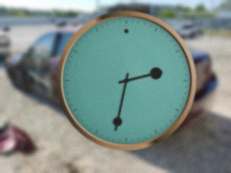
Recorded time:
h=2 m=32
